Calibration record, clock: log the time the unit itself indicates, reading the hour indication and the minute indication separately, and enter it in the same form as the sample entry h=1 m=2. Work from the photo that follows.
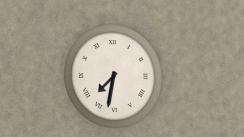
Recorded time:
h=7 m=32
